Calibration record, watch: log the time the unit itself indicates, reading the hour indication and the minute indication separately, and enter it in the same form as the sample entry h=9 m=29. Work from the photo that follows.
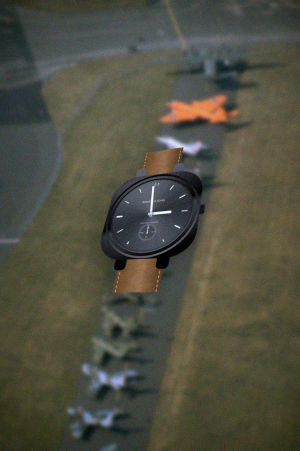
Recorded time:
h=2 m=59
